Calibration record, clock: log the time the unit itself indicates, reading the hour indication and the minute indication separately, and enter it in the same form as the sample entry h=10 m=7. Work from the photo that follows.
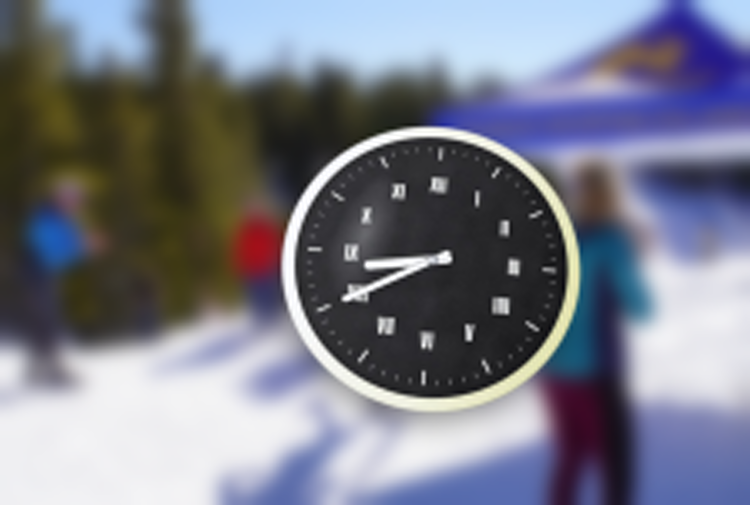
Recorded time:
h=8 m=40
